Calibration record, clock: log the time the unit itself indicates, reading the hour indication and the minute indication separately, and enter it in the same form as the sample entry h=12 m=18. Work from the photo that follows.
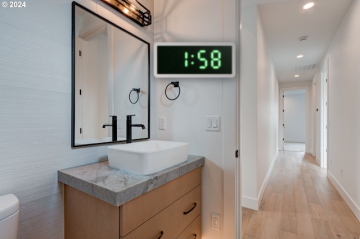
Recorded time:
h=1 m=58
